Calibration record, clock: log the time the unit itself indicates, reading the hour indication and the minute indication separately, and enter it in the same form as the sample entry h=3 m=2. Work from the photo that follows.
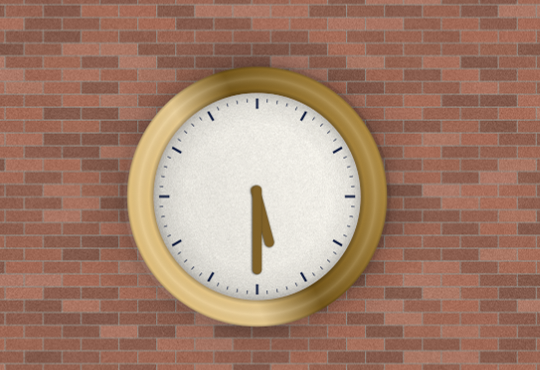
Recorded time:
h=5 m=30
